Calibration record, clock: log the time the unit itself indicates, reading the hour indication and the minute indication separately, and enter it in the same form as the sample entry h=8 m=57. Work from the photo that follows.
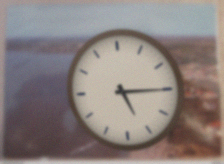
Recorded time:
h=5 m=15
